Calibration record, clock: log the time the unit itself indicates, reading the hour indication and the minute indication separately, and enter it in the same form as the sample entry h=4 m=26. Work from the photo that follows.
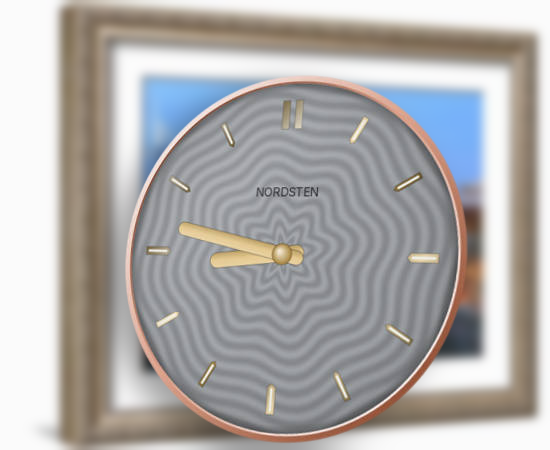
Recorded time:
h=8 m=47
